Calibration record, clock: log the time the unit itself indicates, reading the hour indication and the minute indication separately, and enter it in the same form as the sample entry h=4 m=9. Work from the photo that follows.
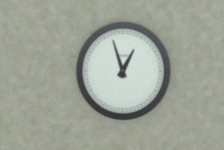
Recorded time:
h=12 m=57
